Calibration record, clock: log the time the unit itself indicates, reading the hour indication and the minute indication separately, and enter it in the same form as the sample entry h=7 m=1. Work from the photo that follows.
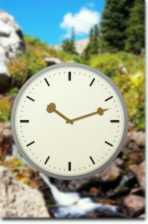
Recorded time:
h=10 m=12
